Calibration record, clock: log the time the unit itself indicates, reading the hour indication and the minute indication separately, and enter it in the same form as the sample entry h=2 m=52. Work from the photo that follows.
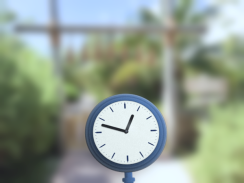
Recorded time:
h=12 m=48
